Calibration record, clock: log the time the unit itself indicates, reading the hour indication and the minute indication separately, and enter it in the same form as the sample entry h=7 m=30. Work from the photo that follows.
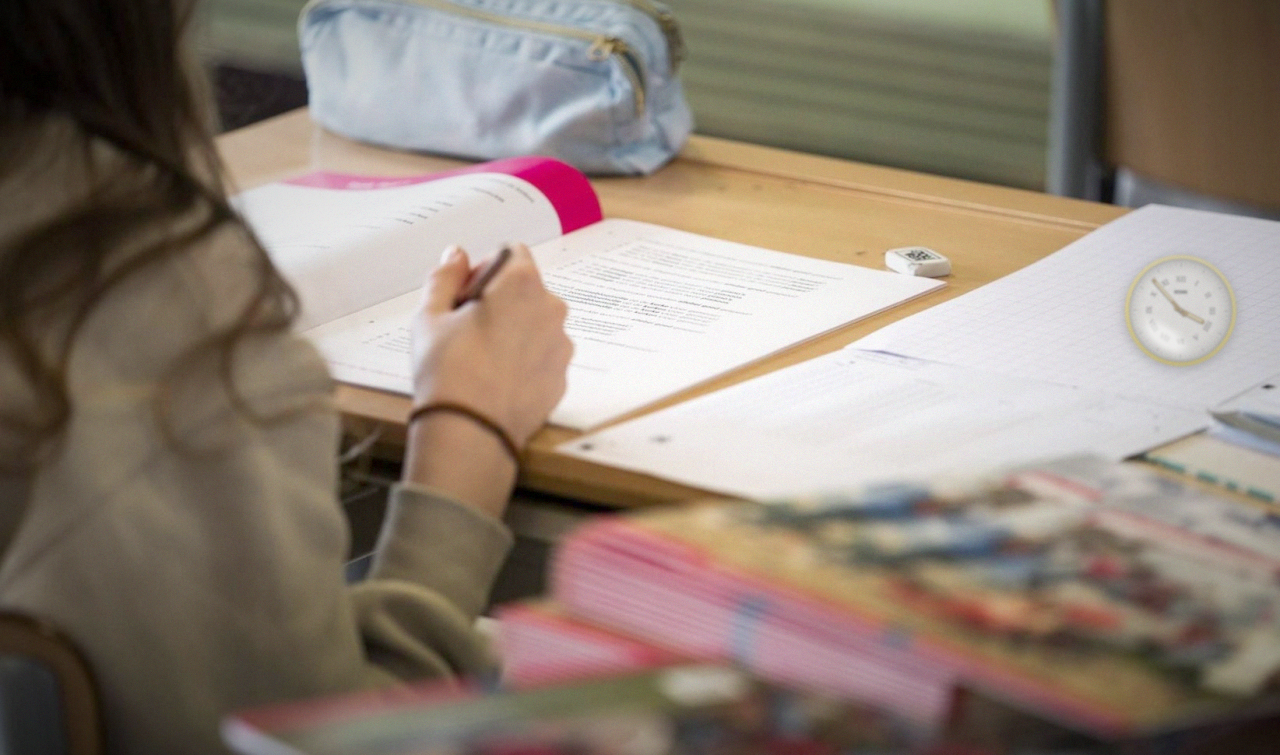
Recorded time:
h=3 m=53
